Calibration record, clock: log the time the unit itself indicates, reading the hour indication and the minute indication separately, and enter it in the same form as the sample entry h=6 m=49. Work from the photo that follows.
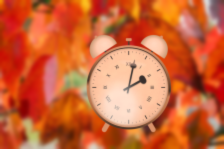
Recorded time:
h=2 m=2
